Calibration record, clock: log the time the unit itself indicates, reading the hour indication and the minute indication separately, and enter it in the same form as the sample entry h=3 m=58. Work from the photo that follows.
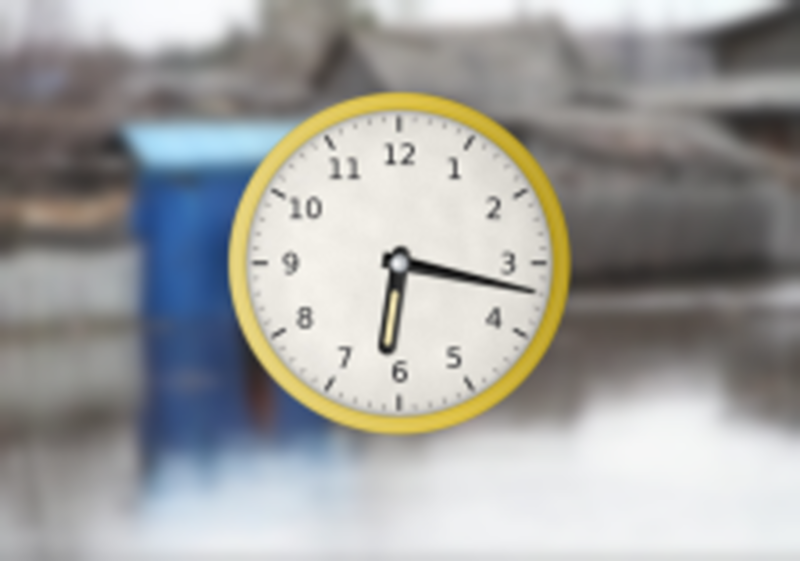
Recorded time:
h=6 m=17
